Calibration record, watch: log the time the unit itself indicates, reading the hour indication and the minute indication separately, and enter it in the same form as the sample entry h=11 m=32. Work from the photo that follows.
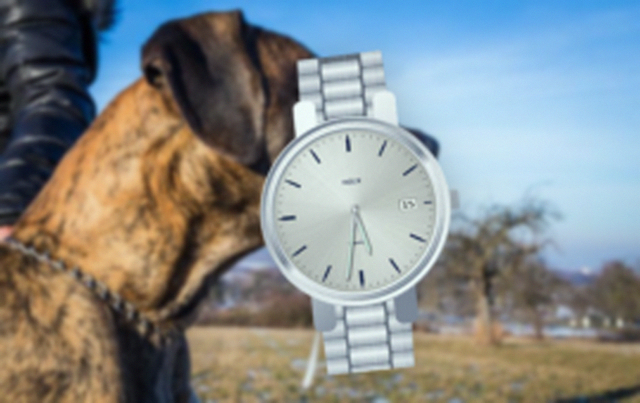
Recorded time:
h=5 m=32
